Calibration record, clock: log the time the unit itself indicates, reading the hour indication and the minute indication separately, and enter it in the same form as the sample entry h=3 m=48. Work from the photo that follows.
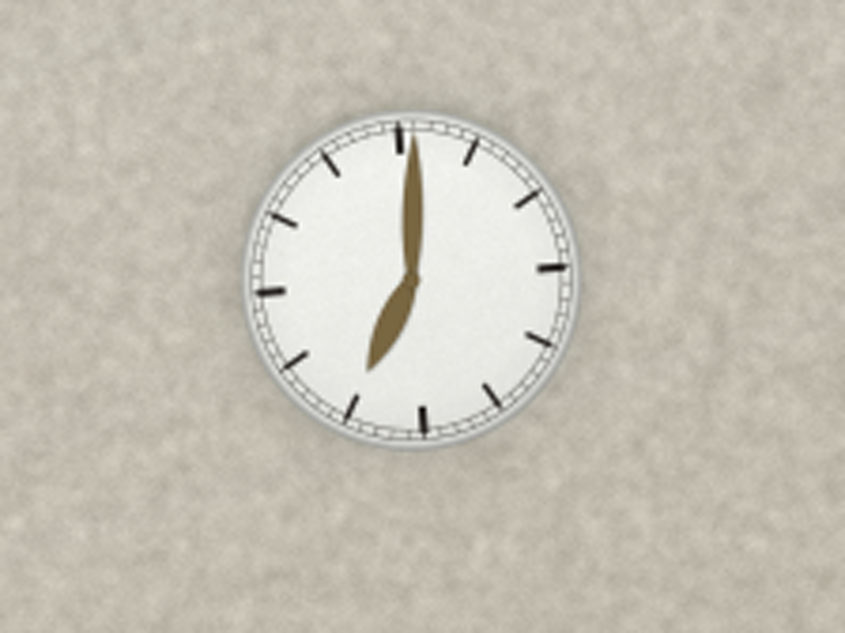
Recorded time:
h=7 m=1
